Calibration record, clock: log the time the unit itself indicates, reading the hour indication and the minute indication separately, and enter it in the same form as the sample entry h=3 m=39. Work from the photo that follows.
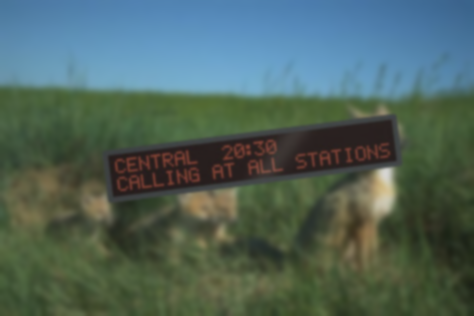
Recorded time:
h=20 m=30
